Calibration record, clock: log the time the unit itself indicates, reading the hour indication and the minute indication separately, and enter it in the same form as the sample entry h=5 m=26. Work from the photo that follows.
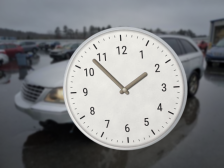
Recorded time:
h=1 m=53
